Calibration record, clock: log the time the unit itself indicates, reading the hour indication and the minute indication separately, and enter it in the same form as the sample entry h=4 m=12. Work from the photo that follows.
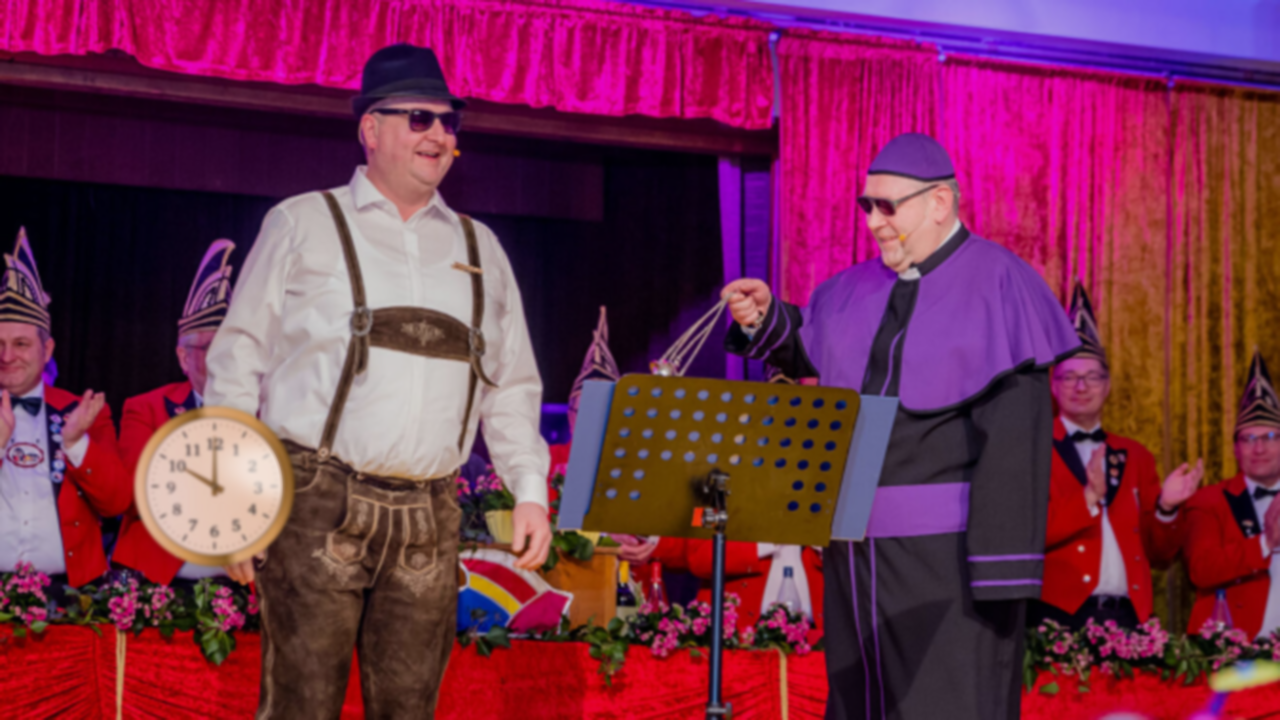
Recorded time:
h=10 m=0
